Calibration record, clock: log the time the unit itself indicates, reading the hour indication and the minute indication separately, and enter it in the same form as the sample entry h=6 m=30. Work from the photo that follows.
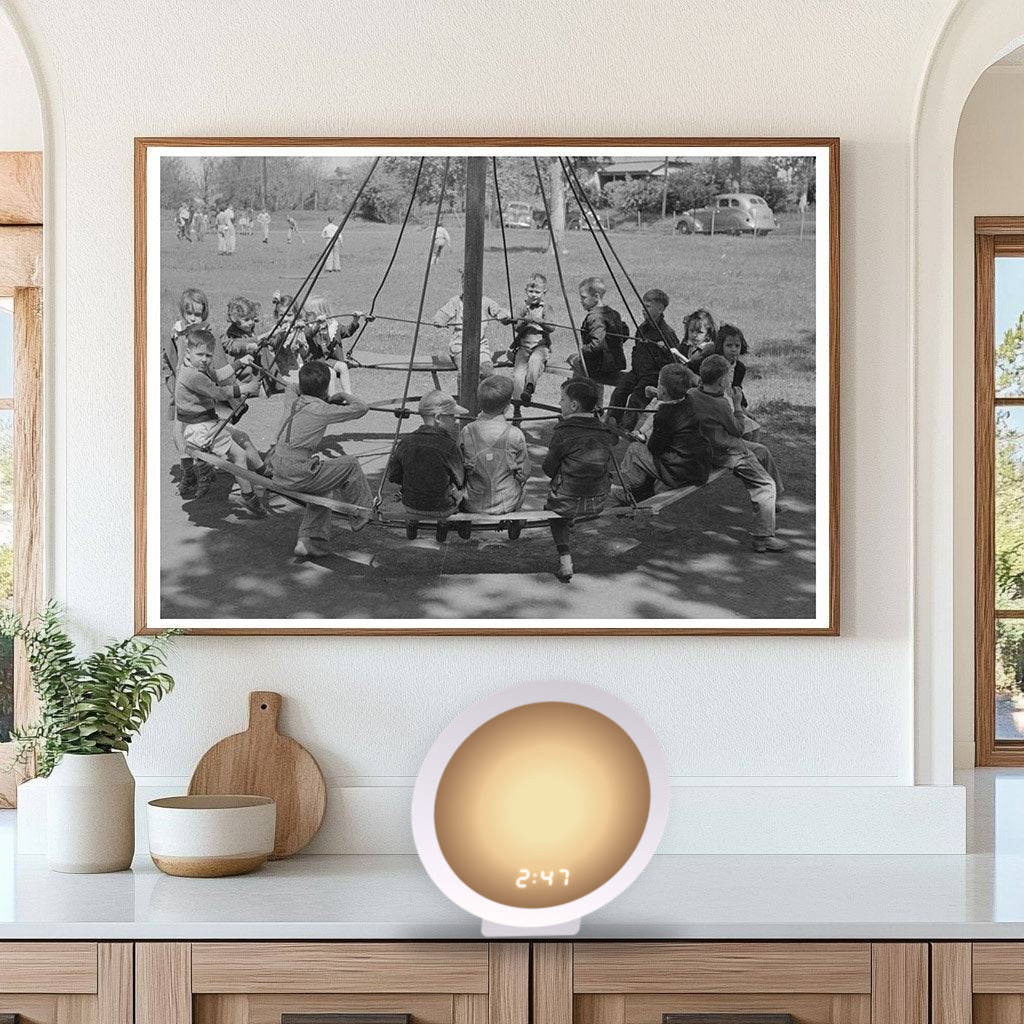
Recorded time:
h=2 m=47
